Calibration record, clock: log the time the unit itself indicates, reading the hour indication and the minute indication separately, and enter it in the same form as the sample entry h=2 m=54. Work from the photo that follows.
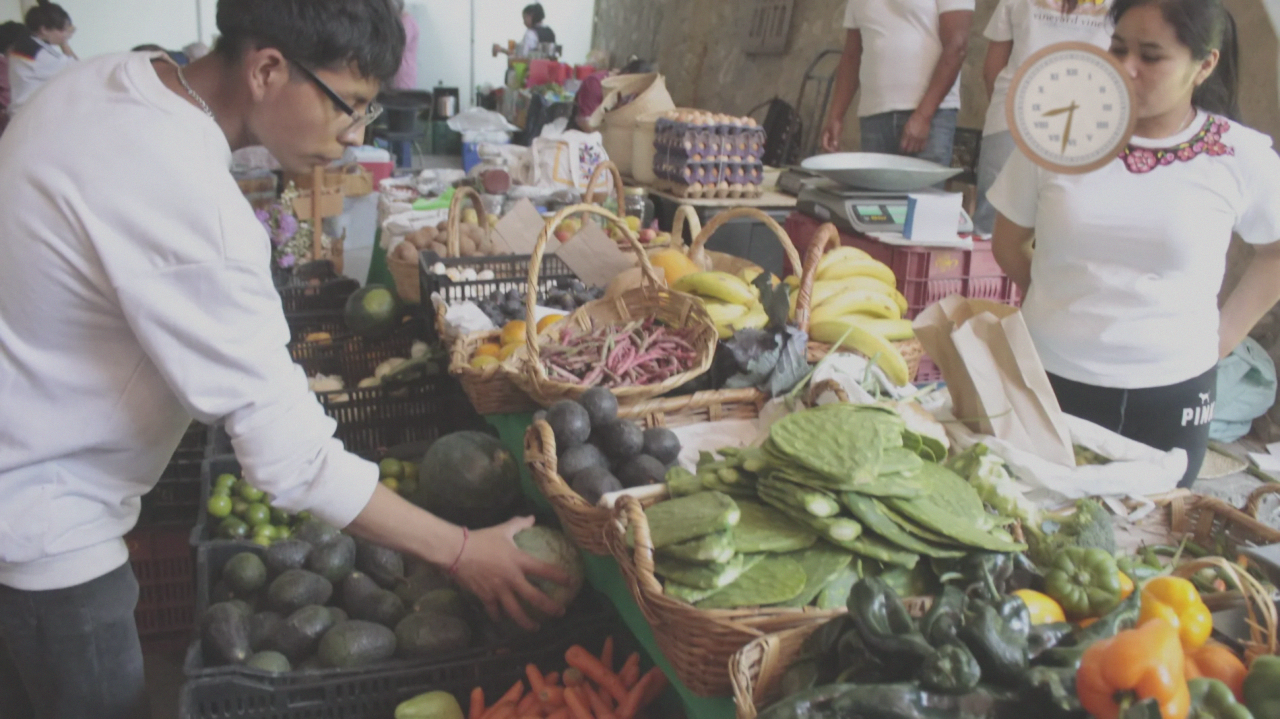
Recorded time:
h=8 m=32
